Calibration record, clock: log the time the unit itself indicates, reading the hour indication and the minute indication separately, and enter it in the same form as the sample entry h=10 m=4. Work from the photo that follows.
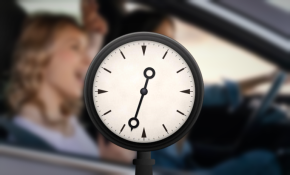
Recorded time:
h=12 m=33
